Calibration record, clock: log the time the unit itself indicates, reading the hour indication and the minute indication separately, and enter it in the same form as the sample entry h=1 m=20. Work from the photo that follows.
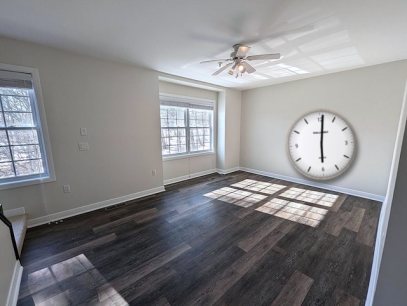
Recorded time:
h=6 m=1
